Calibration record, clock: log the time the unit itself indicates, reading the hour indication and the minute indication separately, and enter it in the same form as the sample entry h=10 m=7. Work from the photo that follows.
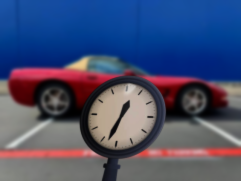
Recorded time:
h=12 m=33
